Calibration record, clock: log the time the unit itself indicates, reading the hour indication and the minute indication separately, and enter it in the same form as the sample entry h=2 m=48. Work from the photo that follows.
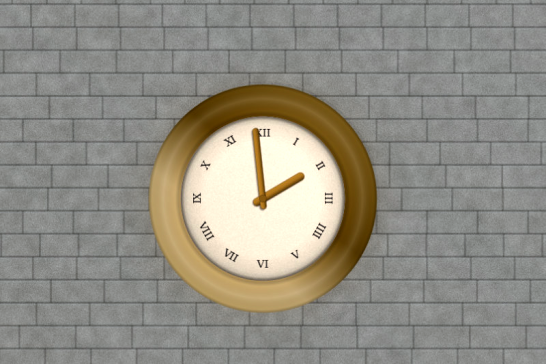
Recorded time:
h=1 m=59
